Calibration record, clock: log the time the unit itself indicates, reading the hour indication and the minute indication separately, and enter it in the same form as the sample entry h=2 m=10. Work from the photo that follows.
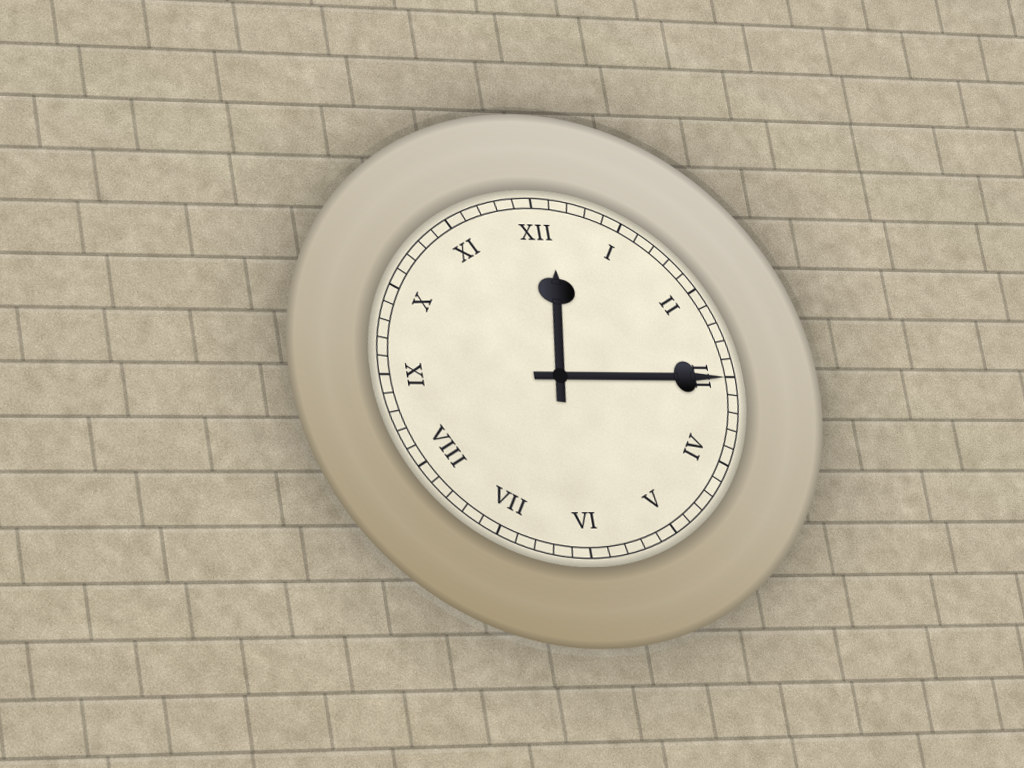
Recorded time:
h=12 m=15
